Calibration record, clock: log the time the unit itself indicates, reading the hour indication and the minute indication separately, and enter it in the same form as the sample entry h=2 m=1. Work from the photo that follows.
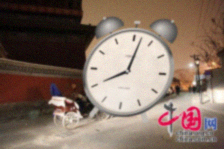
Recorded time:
h=8 m=2
